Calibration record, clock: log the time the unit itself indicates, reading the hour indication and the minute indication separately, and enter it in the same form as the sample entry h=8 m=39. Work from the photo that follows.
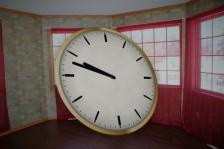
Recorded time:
h=9 m=48
